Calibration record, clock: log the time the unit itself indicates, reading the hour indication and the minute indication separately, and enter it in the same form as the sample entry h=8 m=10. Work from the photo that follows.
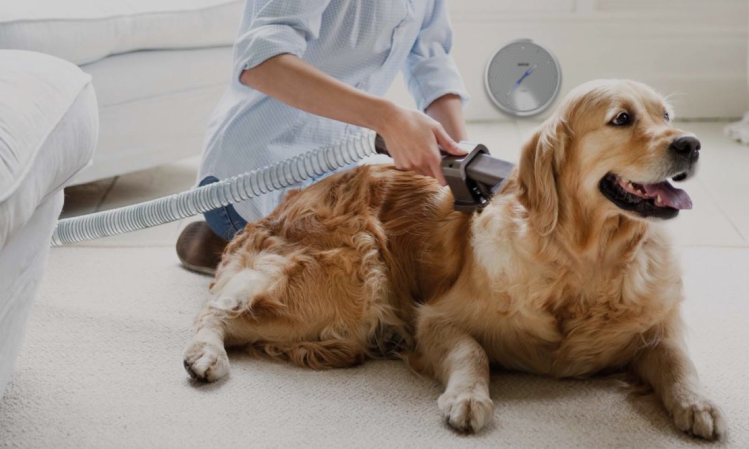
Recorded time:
h=1 m=37
